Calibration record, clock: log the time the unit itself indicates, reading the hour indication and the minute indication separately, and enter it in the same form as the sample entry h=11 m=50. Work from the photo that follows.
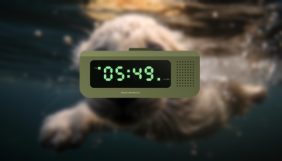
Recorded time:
h=5 m=49
